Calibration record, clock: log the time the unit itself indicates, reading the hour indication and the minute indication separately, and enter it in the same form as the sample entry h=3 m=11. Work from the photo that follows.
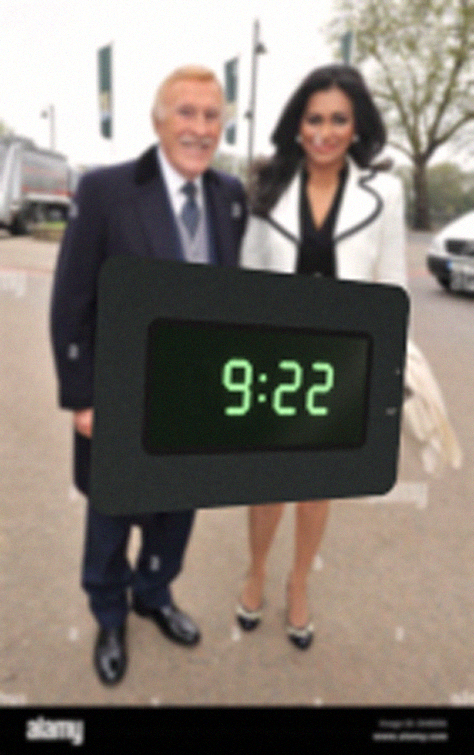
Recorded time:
h=9 m=22
